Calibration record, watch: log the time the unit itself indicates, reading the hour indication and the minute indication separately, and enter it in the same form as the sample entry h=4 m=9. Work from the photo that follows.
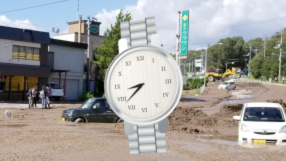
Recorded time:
h=8 m=38
